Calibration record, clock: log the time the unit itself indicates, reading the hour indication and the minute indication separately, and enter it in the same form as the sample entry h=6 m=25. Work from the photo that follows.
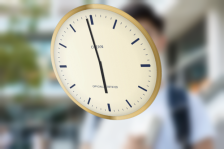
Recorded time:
h=5 m=59
